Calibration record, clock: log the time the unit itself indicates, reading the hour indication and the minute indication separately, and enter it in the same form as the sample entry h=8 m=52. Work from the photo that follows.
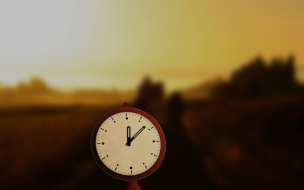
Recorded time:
h=12 m=8
